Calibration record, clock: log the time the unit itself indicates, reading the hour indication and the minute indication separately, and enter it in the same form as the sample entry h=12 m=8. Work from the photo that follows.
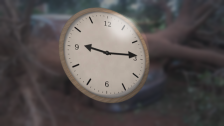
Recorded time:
h=9 m=14
